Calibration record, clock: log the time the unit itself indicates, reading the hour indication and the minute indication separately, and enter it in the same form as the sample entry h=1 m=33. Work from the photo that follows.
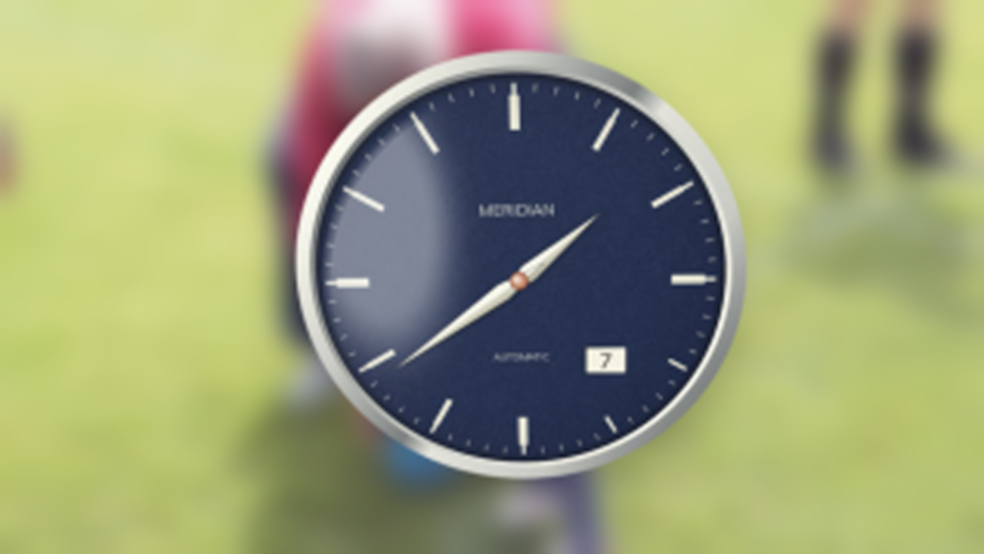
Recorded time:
h=1 m=39
